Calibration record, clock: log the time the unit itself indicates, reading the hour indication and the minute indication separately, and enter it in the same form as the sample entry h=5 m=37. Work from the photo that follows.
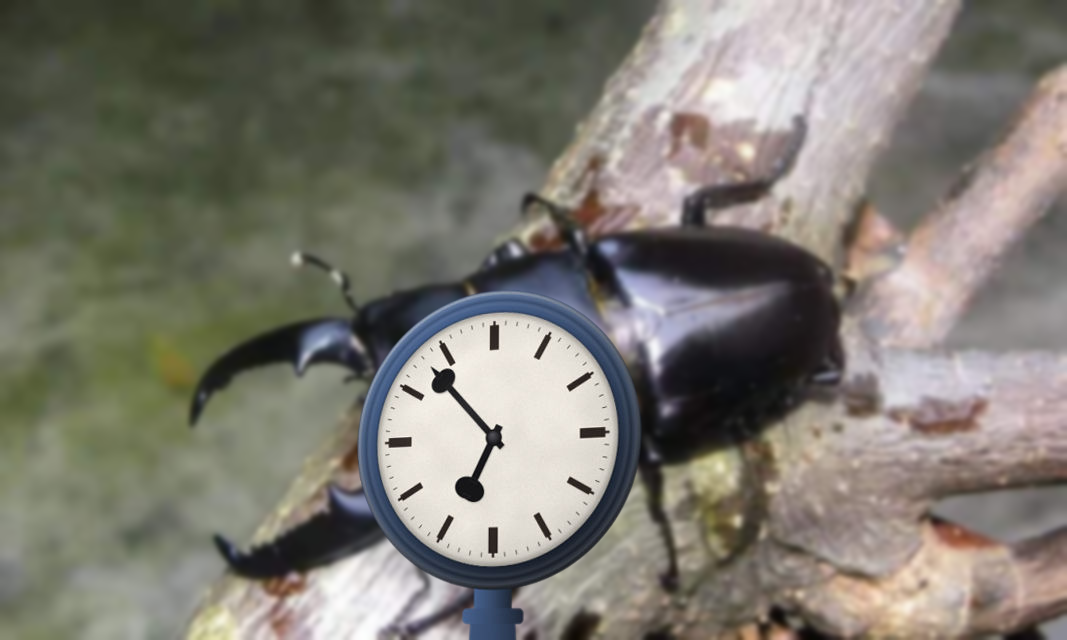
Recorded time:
h=6 m=53
